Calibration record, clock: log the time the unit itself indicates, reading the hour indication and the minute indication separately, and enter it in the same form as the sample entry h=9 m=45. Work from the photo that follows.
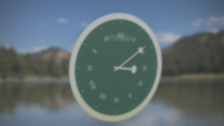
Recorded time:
h=3 m=9
